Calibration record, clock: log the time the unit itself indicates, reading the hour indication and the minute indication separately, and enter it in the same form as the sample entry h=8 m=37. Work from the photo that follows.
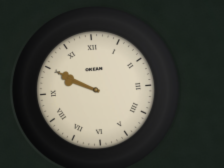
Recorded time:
h=9 m=50
